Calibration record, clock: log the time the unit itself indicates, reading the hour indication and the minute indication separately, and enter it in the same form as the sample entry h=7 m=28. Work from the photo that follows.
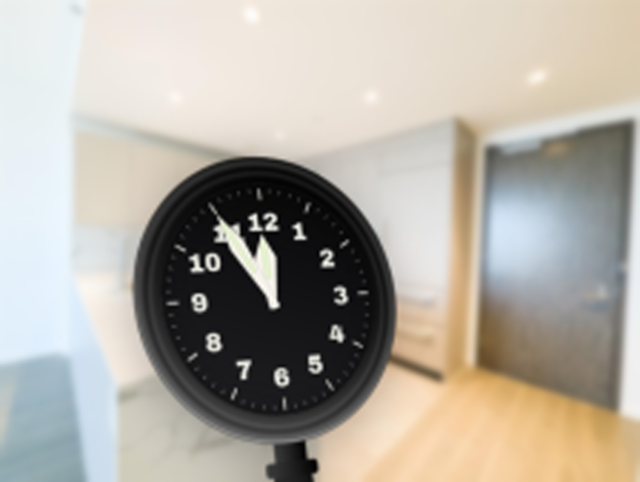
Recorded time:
h=11 m=55
